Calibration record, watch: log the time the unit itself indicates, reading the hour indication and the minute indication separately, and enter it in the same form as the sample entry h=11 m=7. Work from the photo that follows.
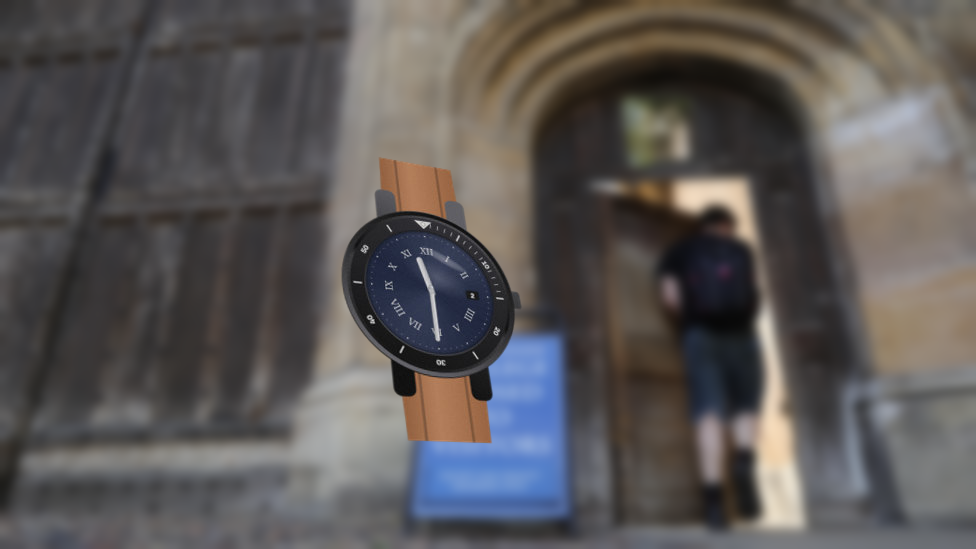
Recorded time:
h=11 m=30
